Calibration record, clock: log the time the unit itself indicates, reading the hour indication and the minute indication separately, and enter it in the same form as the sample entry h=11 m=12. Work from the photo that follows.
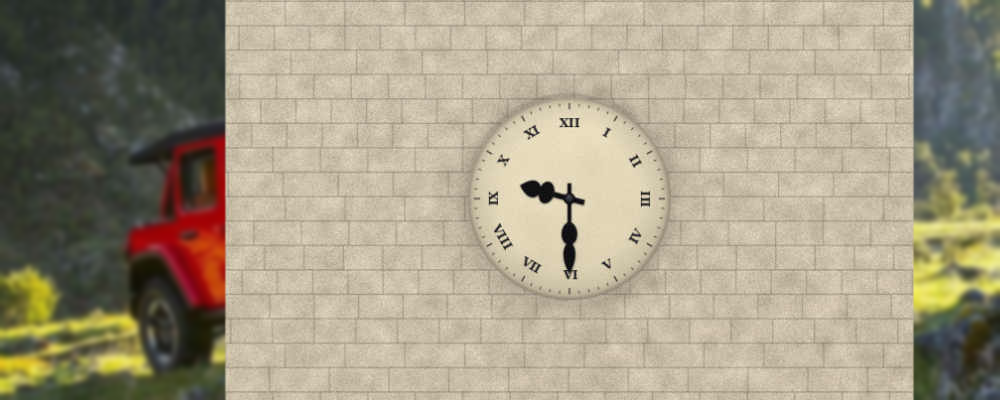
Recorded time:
h=9 m=30
